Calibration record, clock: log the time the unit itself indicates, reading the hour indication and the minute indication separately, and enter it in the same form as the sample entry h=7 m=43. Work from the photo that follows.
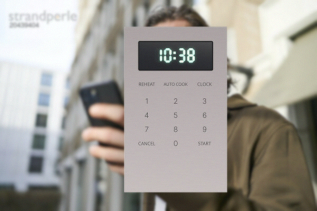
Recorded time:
h=10 m=38
